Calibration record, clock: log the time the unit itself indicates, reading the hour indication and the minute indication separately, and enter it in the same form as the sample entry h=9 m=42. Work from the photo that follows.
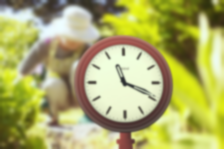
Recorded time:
h=11 m=19
